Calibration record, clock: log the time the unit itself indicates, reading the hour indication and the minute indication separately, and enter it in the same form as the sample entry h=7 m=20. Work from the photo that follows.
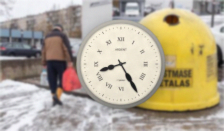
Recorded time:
h=8 m=25
